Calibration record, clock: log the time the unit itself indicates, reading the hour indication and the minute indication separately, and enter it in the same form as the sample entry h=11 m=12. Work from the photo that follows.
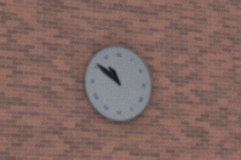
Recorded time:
h=10 m=51
